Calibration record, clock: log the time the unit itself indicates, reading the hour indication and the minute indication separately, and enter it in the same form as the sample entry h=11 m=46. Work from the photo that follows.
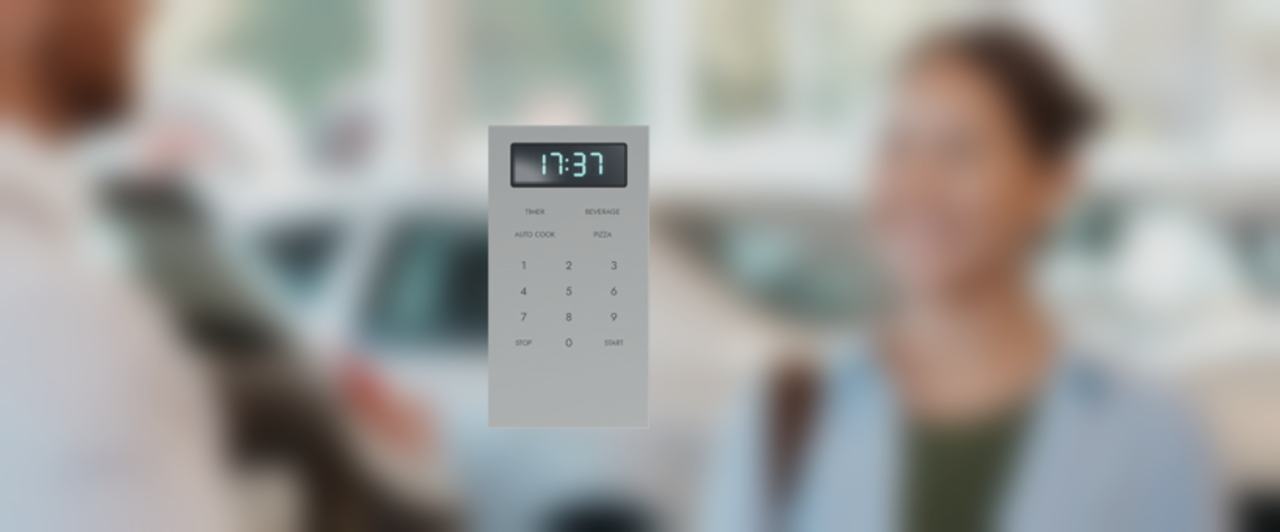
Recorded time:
h=17 m=37
